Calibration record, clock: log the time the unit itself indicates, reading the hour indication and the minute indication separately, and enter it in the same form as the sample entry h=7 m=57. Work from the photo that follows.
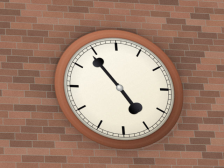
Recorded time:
h=4 m=54
